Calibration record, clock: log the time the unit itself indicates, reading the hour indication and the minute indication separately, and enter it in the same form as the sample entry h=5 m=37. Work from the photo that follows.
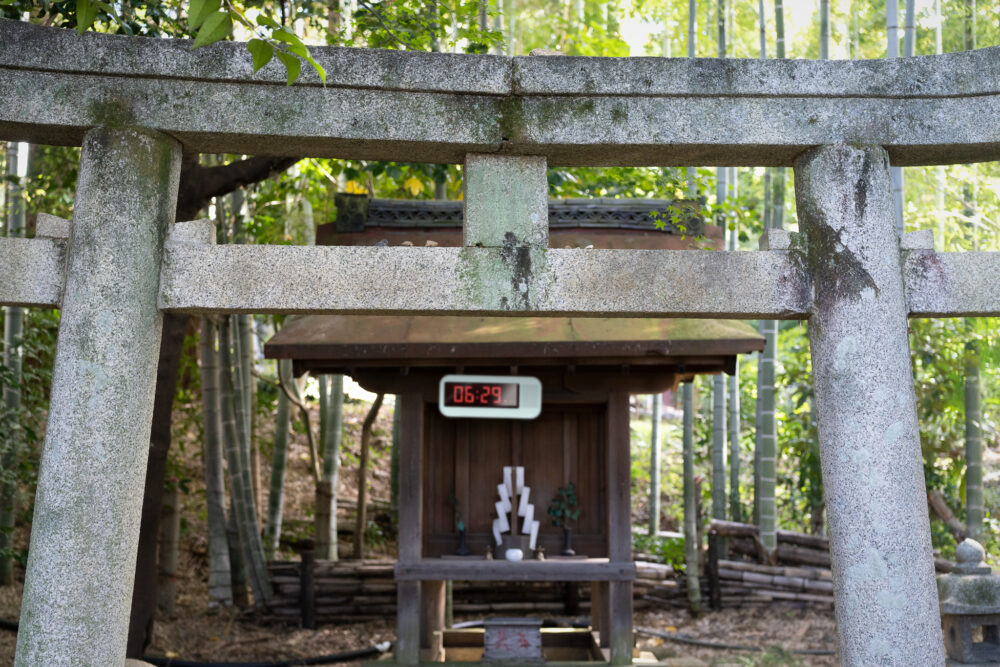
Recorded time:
h=6 m=29
